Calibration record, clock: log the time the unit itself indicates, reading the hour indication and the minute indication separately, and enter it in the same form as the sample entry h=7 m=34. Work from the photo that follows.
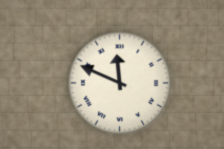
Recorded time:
h=11 m=49
